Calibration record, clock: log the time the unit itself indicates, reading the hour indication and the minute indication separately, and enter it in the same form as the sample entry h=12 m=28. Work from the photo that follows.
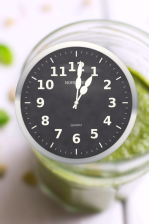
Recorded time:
h=1 m=1
